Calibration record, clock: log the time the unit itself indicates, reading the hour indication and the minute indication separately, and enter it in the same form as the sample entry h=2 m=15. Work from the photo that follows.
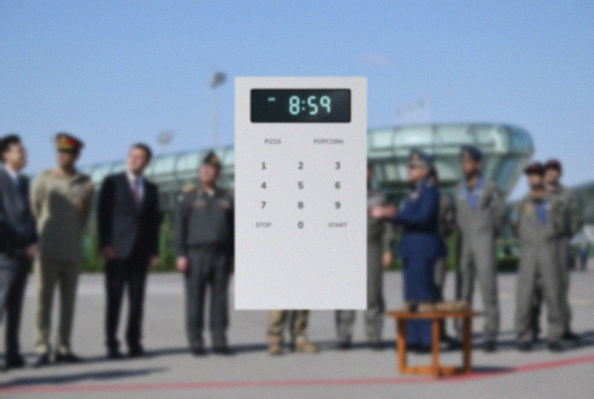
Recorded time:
h=8 m=59
